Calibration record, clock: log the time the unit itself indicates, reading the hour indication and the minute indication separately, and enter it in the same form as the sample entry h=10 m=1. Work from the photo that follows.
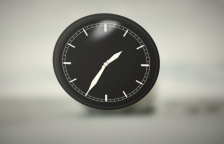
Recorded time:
h=1 m=35
